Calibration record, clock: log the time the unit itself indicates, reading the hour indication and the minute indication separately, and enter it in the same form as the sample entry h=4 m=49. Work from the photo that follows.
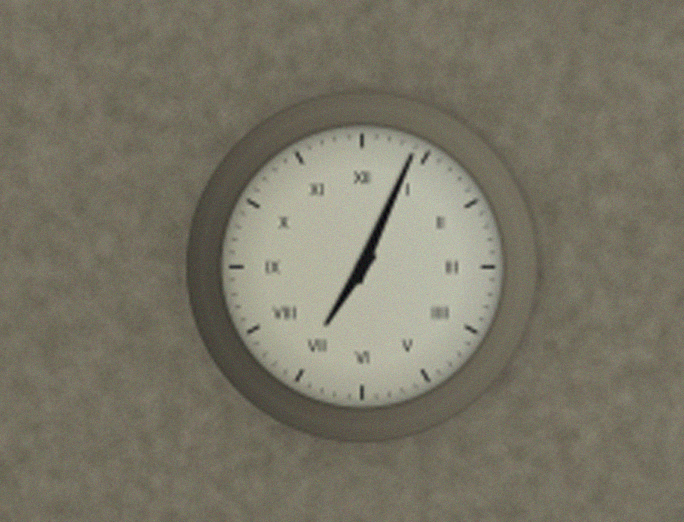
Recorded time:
h=7 m=4
